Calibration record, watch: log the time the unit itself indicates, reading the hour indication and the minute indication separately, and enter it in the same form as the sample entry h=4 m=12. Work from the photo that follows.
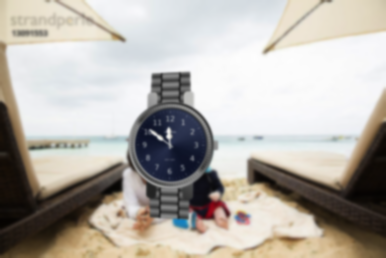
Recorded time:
h=11 m=51
